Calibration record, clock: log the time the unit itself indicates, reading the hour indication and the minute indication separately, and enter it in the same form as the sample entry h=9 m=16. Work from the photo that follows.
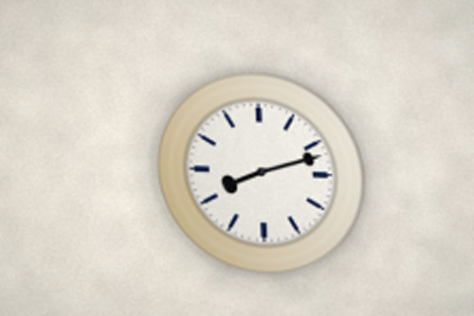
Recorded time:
h=8 m=12
